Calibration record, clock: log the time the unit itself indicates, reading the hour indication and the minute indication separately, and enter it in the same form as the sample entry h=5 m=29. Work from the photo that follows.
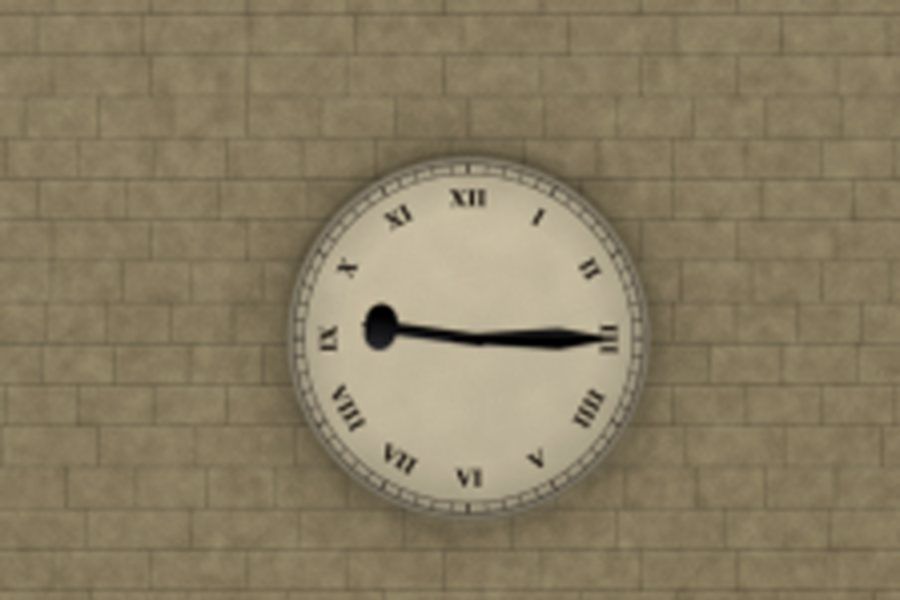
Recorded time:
h=9 m=15
